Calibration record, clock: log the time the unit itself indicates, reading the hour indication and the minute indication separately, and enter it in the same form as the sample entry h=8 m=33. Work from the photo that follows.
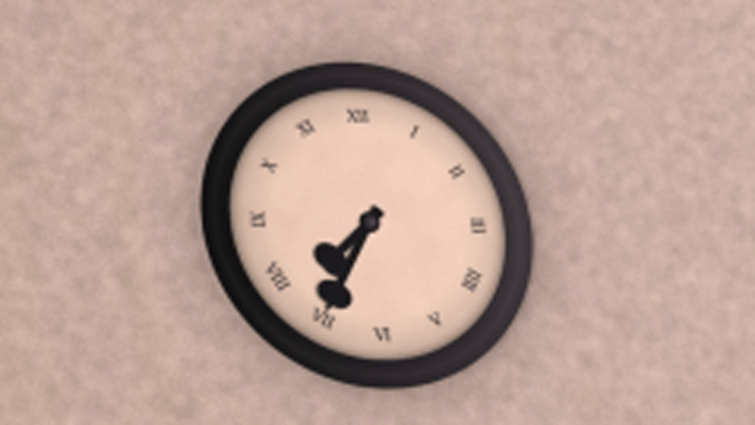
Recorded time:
h=7 m=35
